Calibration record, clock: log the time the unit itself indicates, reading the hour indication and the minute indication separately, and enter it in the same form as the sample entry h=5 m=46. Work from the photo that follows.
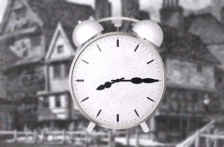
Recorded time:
h=8 m=15
